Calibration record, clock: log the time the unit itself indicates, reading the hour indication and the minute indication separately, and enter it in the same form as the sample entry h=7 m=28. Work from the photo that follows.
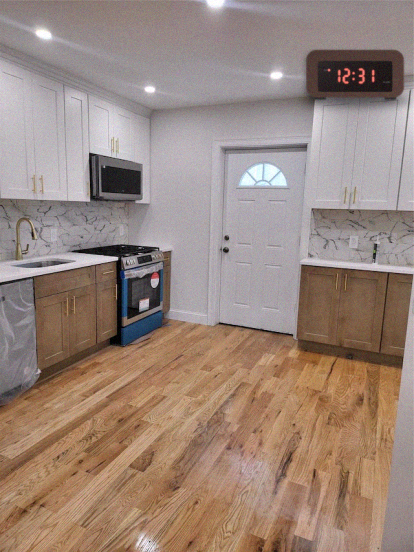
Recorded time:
h=12 m=31
